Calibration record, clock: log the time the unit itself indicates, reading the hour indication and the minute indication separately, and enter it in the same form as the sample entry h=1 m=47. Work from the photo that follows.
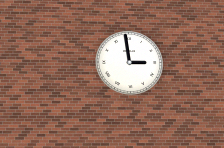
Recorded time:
h=2 m=59
